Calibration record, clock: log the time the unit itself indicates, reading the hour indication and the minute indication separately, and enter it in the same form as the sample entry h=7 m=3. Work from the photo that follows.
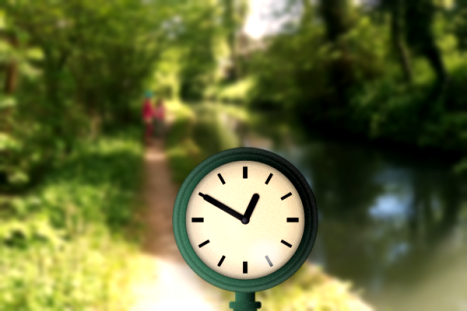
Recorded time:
h=12 m=50
